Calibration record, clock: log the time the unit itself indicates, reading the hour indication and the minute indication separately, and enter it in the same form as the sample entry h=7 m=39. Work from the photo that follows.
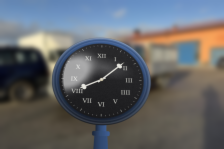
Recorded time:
h=8 m=8
